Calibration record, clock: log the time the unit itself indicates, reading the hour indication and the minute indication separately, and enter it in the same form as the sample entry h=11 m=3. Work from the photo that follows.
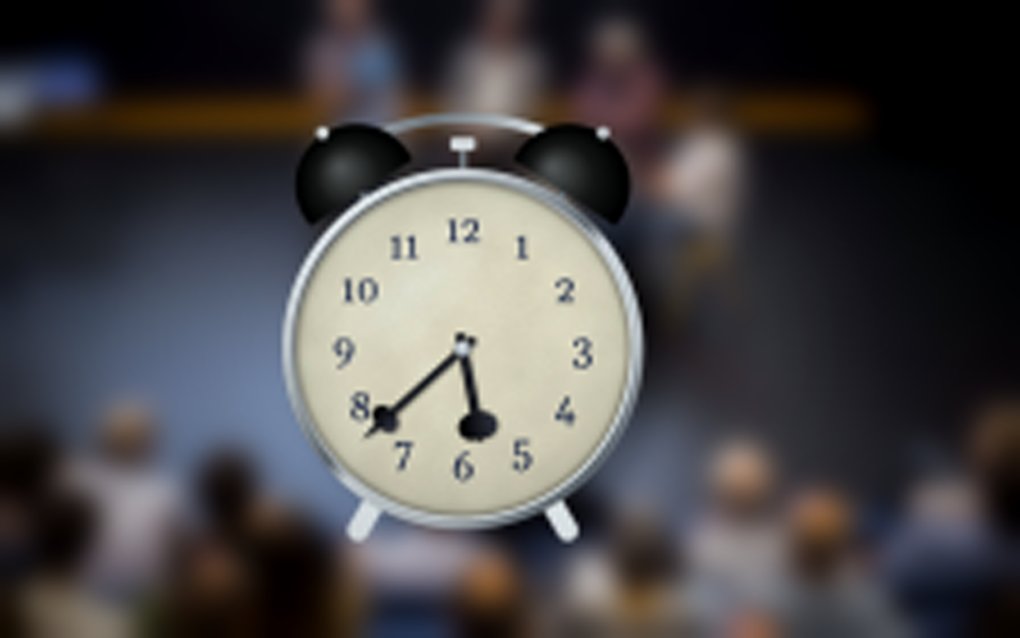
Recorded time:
h=5 m=38
